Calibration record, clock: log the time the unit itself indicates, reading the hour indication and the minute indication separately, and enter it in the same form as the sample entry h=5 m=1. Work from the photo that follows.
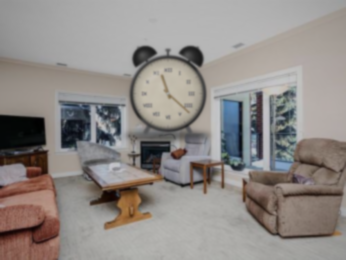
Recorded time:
h=11 m=22
